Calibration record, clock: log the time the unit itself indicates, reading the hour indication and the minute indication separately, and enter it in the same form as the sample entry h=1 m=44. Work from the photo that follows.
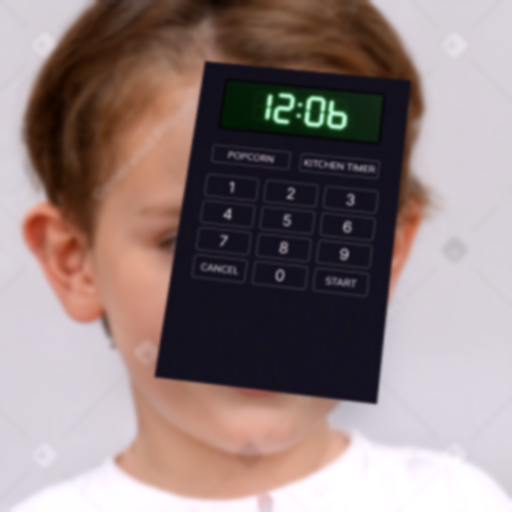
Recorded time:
h=12 m=6
